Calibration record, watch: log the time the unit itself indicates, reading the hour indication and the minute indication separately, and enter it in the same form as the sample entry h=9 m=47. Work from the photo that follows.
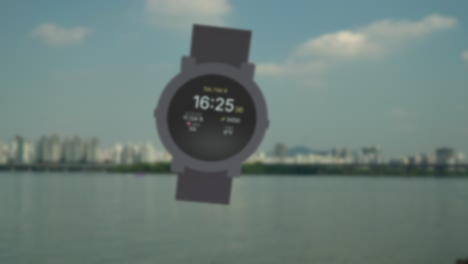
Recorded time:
h=16 m=25
